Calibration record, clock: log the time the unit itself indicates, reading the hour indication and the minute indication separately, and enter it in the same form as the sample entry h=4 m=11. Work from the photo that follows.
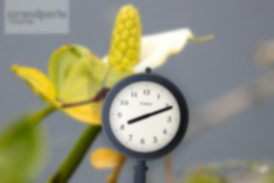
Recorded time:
h=8 m=11
